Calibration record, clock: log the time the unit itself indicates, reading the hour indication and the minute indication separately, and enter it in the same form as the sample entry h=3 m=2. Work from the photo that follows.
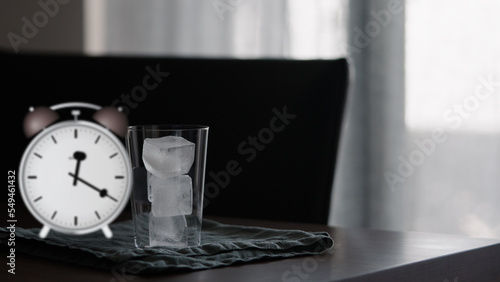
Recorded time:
h=12 m=20
